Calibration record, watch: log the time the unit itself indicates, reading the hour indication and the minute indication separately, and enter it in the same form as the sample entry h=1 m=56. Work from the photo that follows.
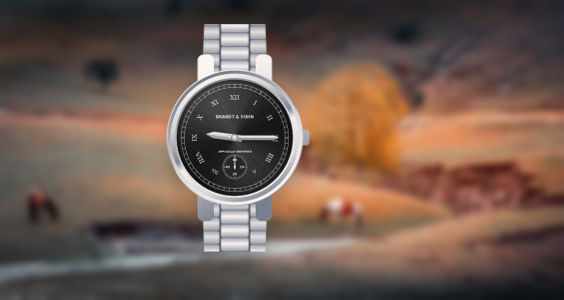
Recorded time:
h=9 m=15
